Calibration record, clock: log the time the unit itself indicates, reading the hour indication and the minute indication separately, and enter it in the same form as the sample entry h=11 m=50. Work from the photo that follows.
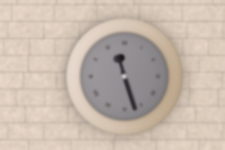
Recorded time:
h=11 m=27
